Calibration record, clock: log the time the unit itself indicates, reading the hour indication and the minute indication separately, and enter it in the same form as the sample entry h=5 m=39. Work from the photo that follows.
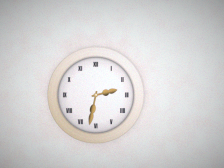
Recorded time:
h=2 m=32
